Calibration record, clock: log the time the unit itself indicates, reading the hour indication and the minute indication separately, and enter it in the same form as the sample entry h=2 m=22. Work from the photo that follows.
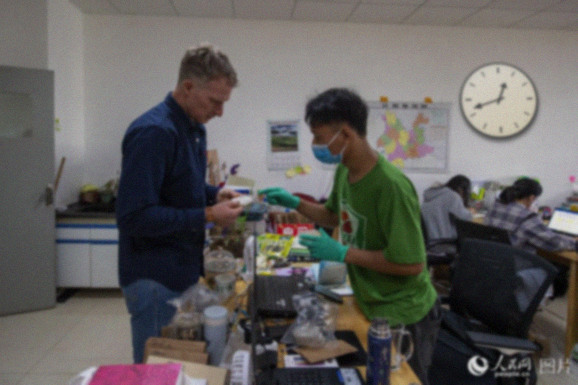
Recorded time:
h=12 m=42
